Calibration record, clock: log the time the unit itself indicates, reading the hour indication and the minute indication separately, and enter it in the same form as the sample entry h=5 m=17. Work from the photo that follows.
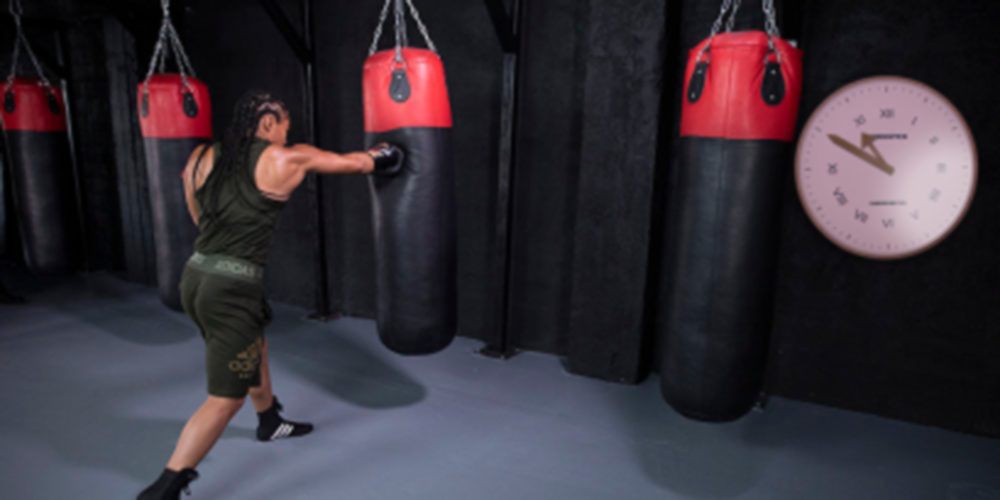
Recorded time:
h=10 m=50
